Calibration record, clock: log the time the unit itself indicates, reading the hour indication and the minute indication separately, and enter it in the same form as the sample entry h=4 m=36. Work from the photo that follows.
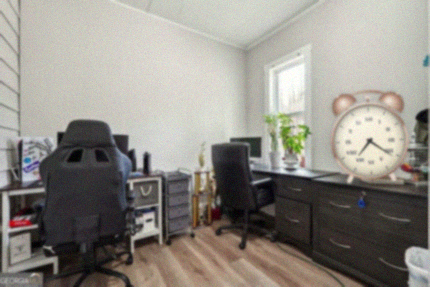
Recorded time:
h=7 m=21
